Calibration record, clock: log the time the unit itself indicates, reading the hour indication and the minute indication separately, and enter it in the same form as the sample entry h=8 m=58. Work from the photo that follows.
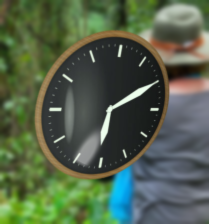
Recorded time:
h=6 m=10
